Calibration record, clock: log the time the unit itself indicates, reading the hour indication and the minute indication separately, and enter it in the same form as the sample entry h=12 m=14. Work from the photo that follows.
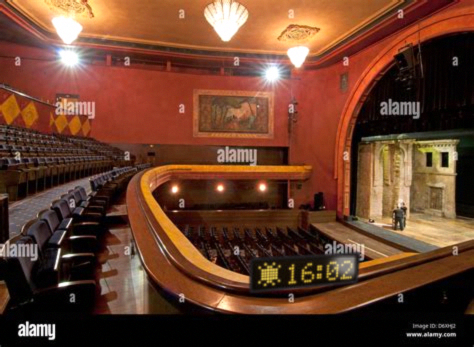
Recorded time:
h=16 m=2
